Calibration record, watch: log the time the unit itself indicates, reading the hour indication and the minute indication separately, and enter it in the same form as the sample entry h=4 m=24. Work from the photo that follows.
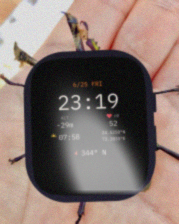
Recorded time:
h=23 m=19
